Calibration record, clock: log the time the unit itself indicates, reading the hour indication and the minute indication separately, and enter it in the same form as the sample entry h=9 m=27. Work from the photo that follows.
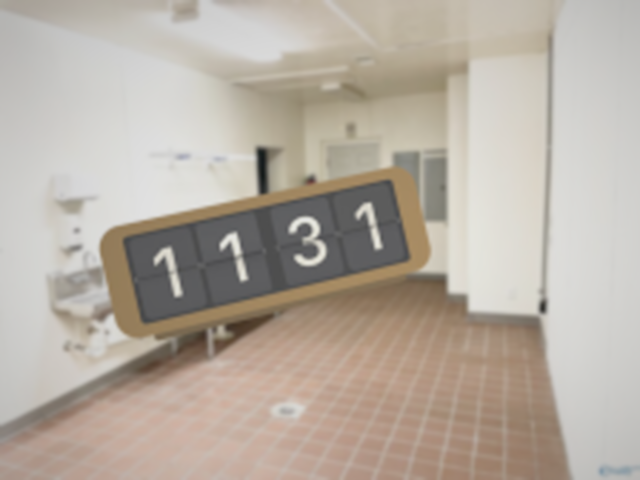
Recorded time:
h=11 m=31
